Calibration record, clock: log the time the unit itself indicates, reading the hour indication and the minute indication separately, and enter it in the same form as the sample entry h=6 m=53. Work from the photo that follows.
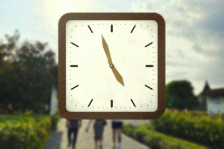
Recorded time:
h=4 m=57
